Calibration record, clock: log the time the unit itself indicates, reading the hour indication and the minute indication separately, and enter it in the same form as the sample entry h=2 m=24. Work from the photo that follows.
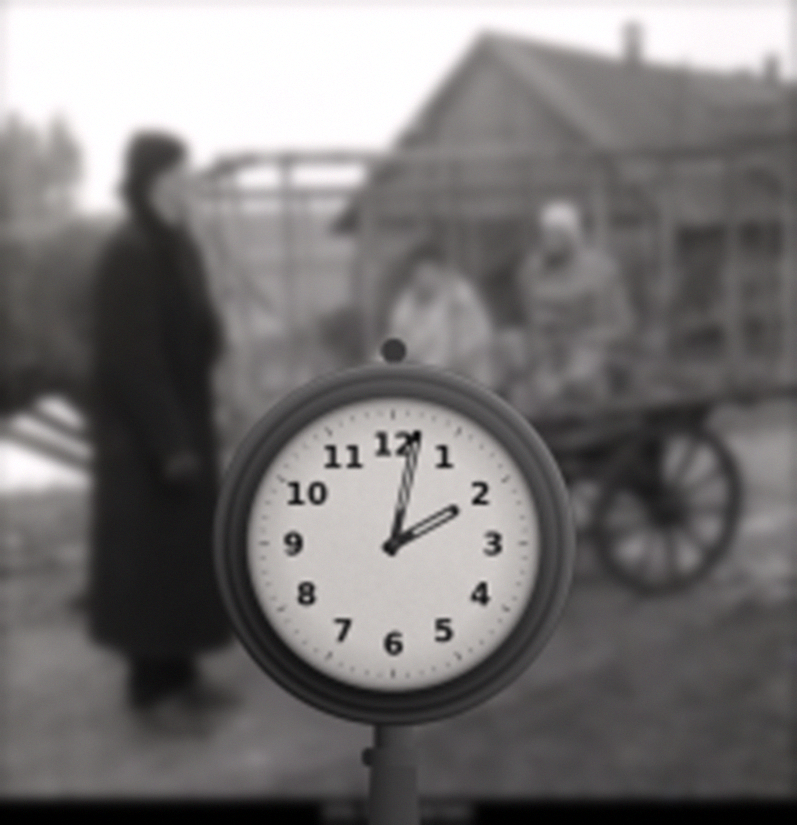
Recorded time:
h=2 m=2
